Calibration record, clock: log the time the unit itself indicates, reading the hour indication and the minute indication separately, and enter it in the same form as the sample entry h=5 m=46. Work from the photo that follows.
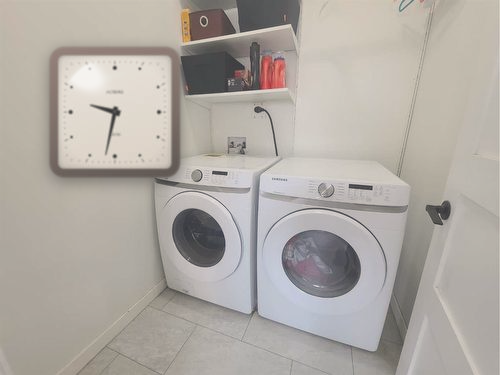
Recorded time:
h=9 m=32
